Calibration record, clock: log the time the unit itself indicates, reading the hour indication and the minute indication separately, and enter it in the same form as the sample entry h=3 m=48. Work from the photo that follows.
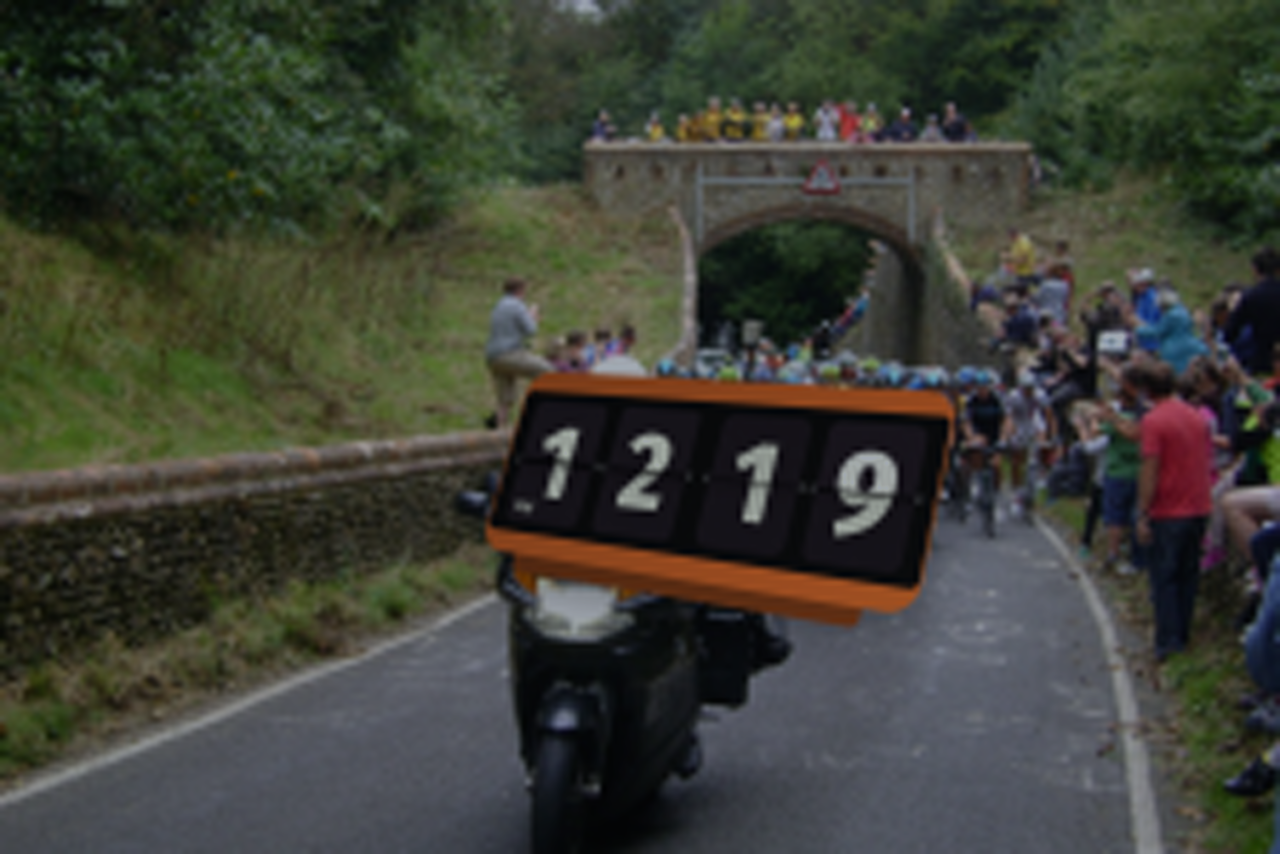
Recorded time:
h=12 m=19
